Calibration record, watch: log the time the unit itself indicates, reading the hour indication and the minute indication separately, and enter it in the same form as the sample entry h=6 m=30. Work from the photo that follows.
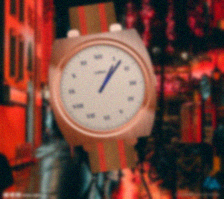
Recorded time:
h=1 m=7
